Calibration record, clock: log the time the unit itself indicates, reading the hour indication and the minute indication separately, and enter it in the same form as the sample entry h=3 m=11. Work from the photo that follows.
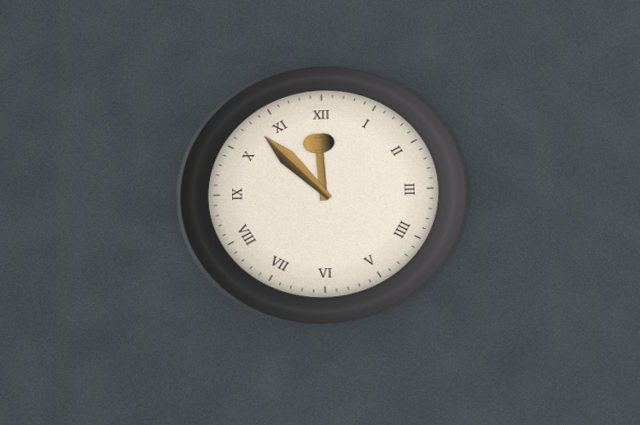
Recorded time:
h=11 m=53
